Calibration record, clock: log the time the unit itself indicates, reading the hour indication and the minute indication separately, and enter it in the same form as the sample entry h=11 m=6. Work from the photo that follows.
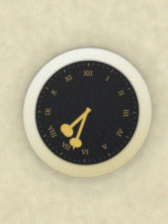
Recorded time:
h=7 m=33
